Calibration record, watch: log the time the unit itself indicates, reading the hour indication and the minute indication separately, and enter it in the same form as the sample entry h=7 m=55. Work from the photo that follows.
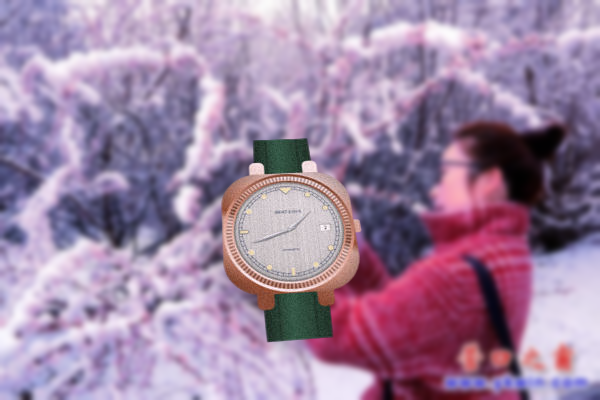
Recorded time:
h=1 m=42
